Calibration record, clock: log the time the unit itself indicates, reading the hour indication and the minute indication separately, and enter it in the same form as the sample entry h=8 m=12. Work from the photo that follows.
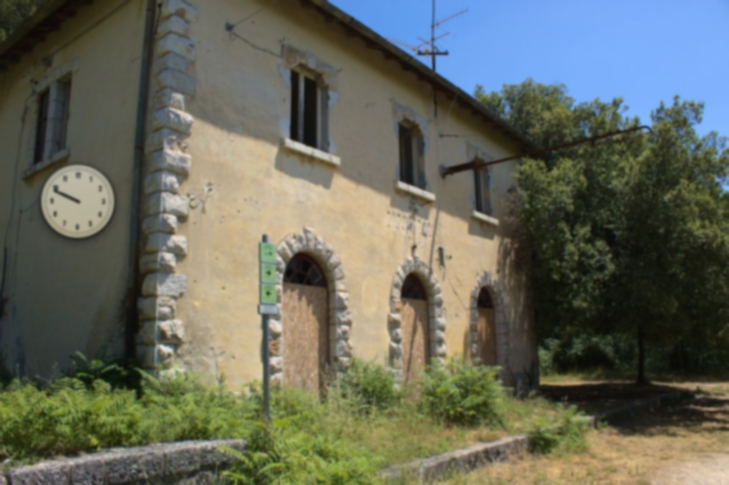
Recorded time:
h=9 m=49
